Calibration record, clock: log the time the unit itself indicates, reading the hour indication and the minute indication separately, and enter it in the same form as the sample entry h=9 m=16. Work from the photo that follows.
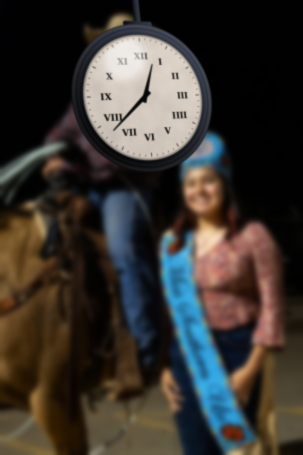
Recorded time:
h=12 m=38
